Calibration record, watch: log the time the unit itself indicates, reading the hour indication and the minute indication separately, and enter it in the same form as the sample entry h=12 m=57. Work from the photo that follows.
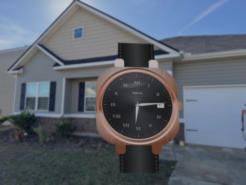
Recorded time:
h=6 m=14
